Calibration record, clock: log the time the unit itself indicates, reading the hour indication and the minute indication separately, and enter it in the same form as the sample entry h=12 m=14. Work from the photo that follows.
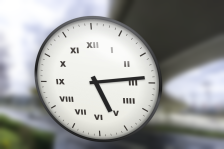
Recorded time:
h=5 m=14
